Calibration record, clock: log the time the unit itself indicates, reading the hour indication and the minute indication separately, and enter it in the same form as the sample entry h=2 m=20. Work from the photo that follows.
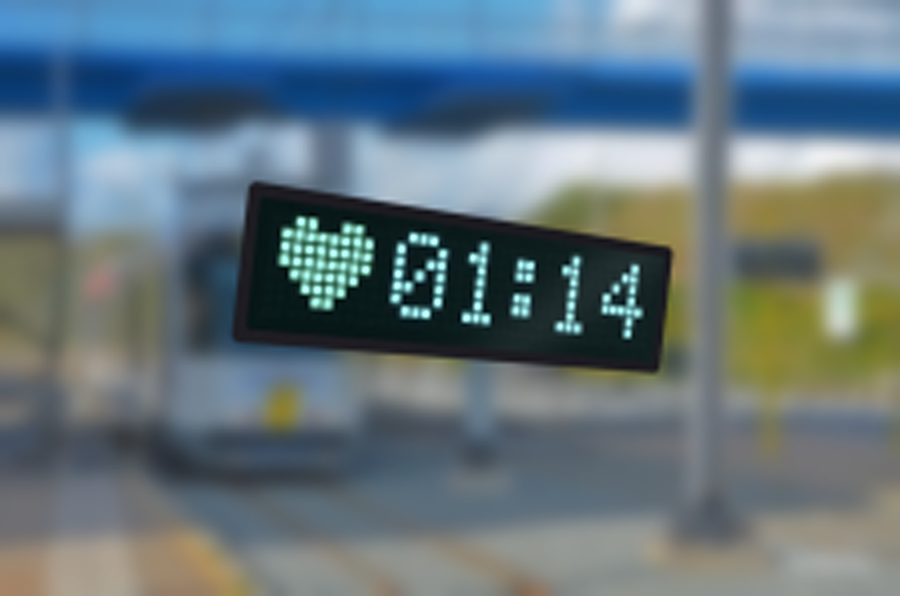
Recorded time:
h=1 m=14
